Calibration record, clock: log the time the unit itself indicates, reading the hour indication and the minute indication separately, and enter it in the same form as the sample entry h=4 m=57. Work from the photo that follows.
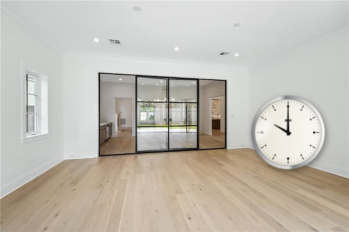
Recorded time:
h=10 m=0
